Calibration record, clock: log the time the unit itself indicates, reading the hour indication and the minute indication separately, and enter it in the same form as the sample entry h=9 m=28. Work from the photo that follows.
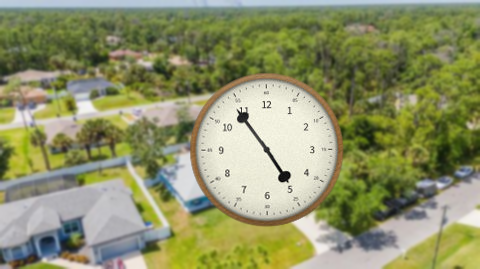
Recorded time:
h=4 m=54
